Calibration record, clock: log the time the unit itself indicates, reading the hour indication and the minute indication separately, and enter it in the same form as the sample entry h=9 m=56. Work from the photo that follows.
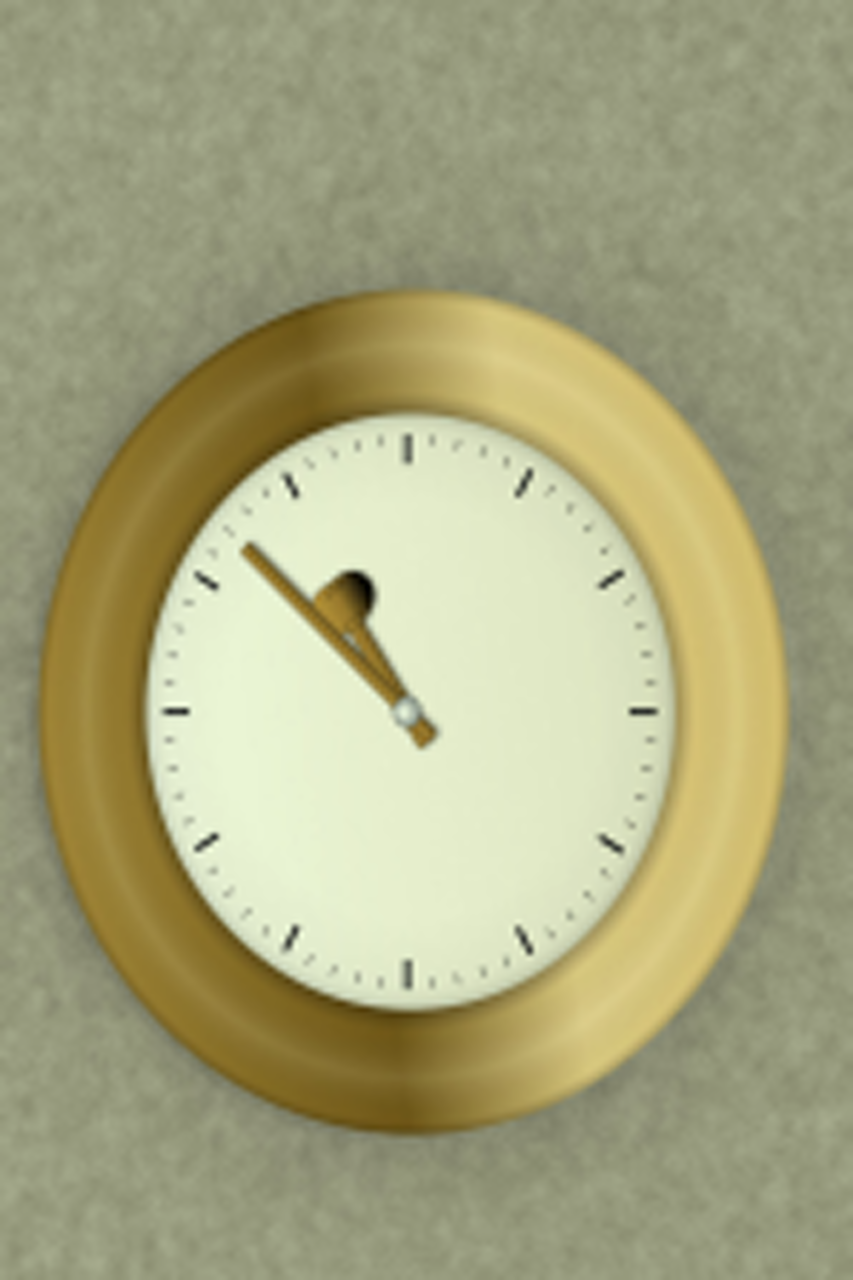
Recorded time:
h=10 m=52
